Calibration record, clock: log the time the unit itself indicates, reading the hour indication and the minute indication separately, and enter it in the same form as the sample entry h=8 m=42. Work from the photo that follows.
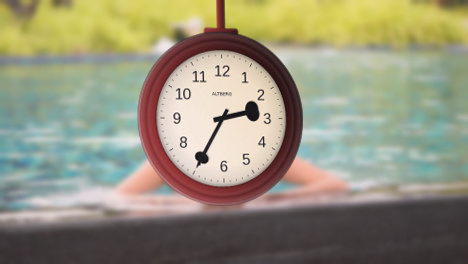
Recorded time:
h=2 m=35
